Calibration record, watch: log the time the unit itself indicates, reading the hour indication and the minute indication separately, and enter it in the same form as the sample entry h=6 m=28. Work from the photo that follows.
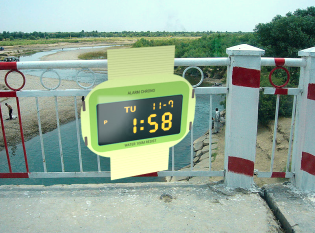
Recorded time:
h=1 m=58
